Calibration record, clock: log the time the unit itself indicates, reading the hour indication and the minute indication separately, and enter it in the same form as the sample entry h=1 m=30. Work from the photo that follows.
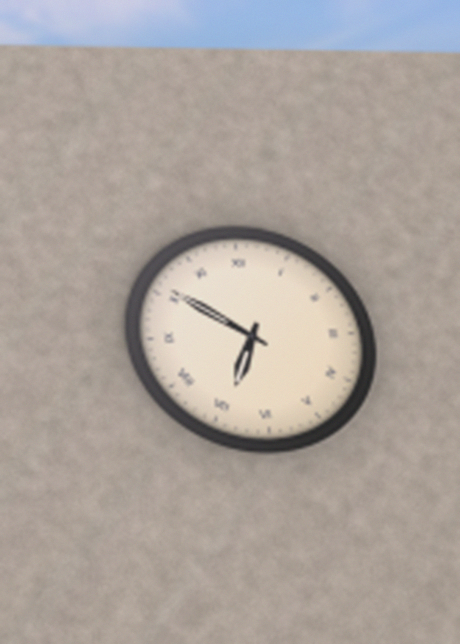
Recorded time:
h=6 m=51
